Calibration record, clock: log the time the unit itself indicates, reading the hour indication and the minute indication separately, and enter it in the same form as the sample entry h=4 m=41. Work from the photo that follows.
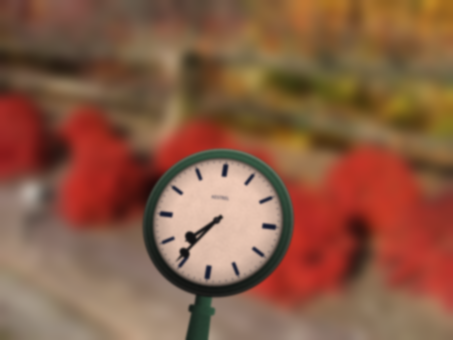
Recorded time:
h=7 m=36
